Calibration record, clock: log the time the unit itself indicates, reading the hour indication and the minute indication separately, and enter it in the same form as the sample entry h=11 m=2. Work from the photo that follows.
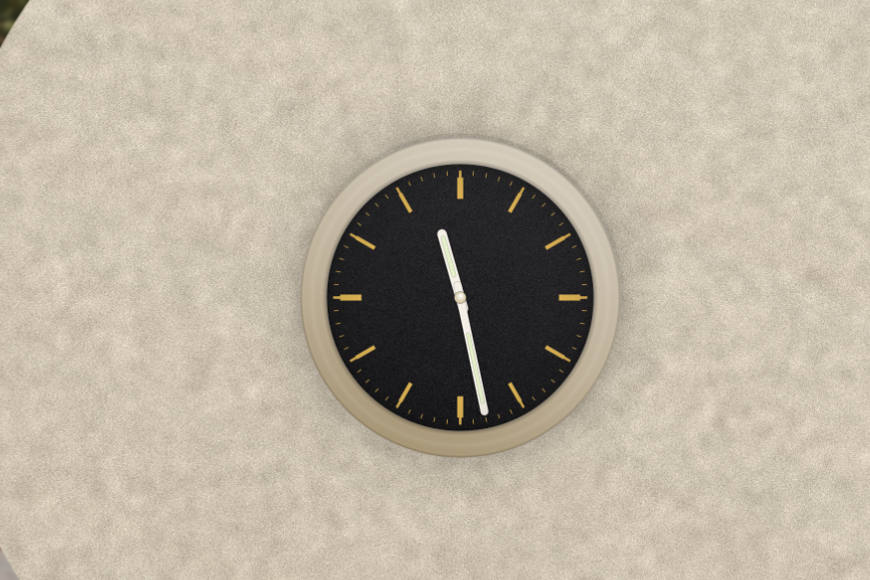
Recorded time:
h=11 m=28
